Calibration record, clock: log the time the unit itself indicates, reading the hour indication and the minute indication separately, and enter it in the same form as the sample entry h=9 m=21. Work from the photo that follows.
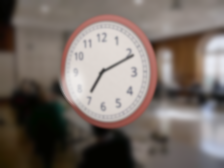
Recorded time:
h=7 m=11
